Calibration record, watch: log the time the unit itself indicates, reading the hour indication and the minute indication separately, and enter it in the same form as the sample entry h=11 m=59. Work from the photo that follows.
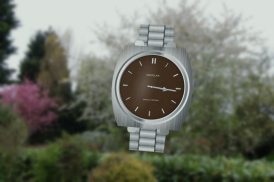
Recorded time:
h=3 m=16
